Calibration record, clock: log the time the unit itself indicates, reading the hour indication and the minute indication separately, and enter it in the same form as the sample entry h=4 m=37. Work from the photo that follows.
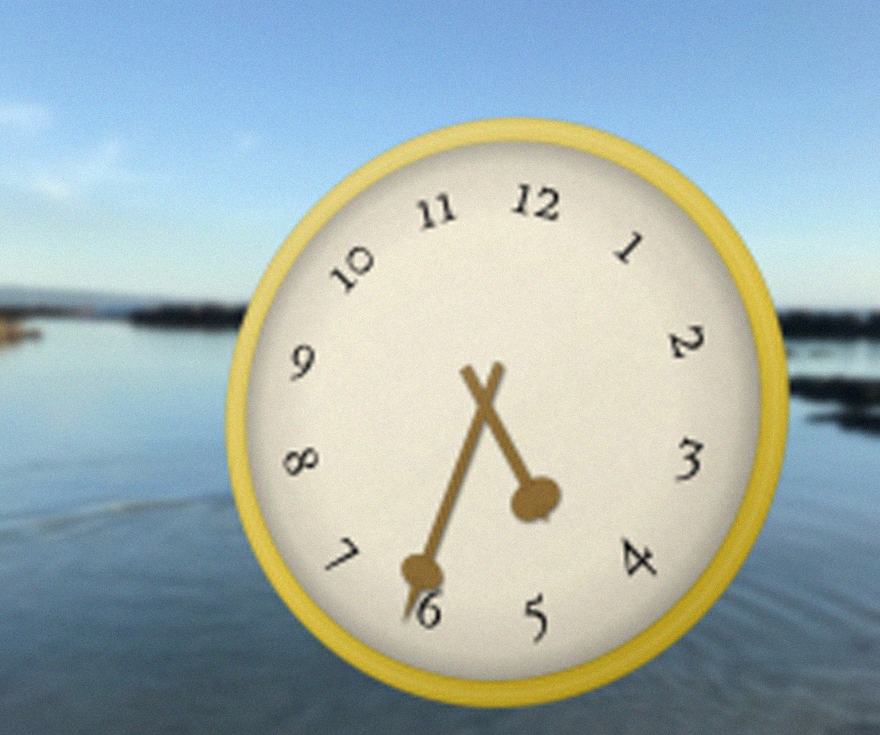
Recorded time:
h=4 m=31
